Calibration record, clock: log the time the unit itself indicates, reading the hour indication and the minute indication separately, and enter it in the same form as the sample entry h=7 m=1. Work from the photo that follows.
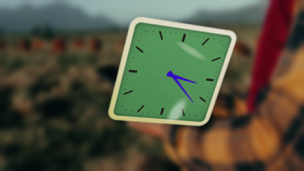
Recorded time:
h=3 m=22
